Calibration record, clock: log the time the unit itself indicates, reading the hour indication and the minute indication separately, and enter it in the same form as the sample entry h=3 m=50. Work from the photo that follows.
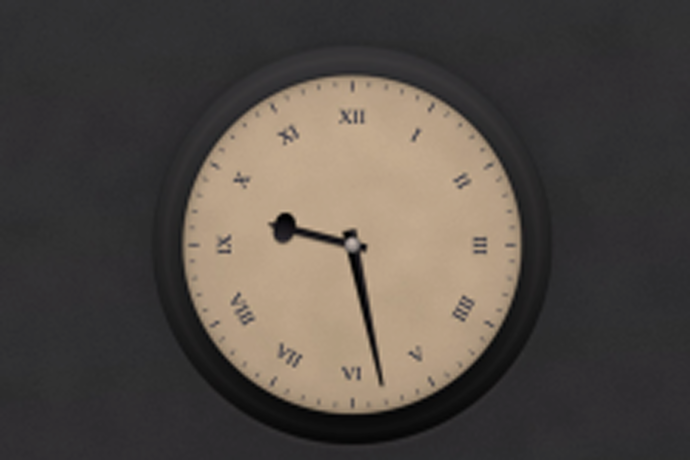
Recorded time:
h=9 m=28
